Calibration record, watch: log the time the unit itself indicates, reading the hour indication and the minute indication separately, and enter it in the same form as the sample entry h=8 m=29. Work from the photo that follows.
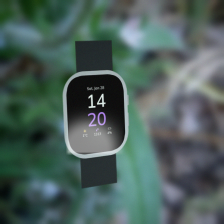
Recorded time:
h=14 m=20
